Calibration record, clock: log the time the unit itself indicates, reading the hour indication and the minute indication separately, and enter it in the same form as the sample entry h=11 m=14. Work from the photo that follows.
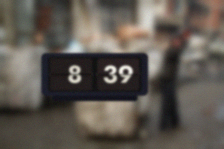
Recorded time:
h=8 m=39
